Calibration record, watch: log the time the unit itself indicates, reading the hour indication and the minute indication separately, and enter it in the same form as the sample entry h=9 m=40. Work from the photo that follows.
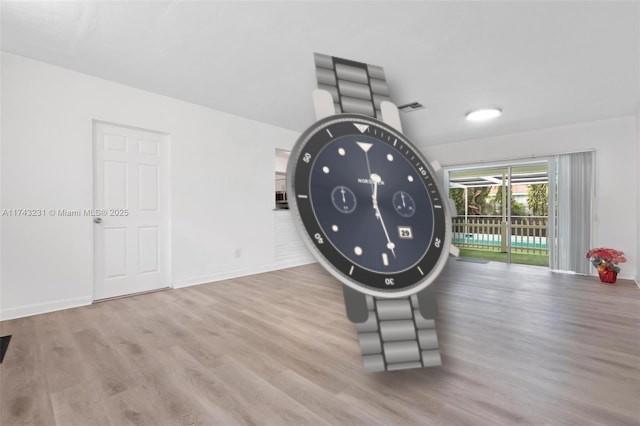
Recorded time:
h=12 m=28
